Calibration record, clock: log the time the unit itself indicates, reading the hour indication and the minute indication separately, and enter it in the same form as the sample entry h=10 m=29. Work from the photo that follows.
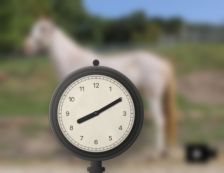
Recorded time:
h=8 m=10
